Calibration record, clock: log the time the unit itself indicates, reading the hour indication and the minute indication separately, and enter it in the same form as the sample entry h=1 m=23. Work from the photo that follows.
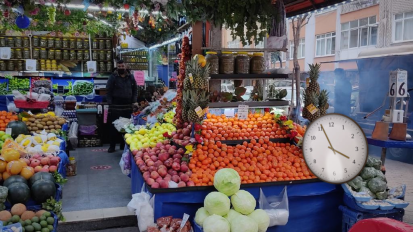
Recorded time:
h=3 m=56
